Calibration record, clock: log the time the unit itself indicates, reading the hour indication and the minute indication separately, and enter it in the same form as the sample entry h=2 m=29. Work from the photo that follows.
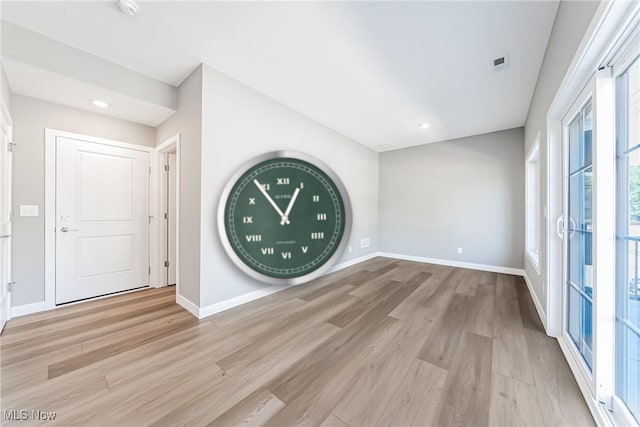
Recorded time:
h=12 m=54
